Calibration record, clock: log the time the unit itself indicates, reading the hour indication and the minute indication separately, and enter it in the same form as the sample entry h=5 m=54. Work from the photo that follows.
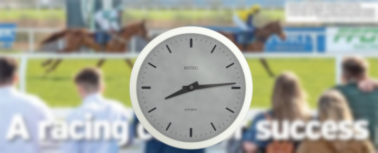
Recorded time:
h=8 m=14
